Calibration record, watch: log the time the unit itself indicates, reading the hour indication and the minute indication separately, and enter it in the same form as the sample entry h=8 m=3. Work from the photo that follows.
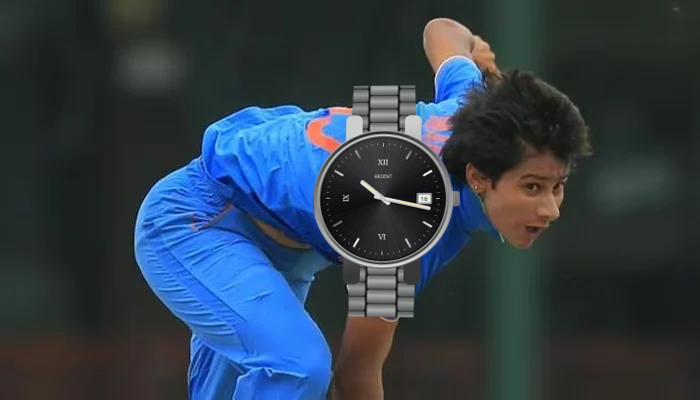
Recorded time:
h=10 m=17
